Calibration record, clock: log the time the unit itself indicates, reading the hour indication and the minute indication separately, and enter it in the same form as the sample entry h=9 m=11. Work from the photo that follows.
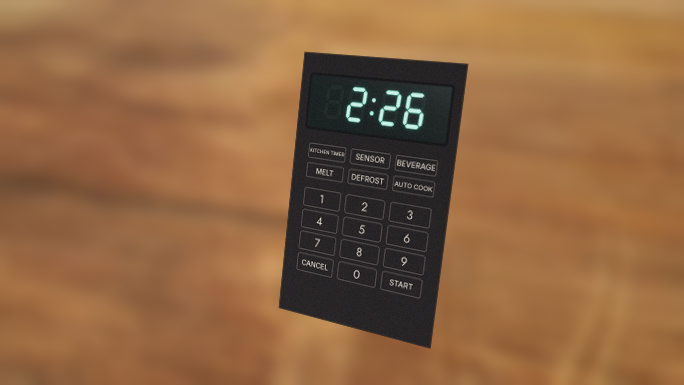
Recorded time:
h=2 m=26
